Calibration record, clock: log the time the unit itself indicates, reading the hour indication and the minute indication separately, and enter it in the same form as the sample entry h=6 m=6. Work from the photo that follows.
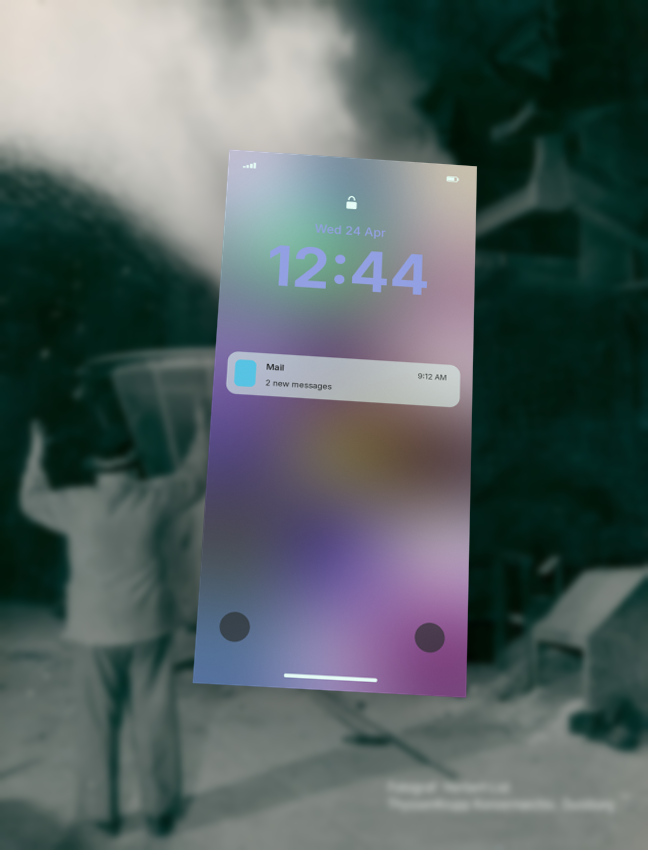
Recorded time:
h=12 m=44
